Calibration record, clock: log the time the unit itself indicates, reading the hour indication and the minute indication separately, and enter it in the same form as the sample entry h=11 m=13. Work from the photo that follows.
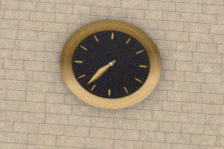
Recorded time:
h=7 m=37
